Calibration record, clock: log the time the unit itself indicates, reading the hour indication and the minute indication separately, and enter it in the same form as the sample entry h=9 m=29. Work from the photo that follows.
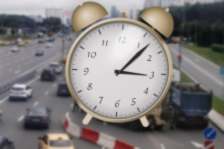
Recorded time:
h=3 m=7
